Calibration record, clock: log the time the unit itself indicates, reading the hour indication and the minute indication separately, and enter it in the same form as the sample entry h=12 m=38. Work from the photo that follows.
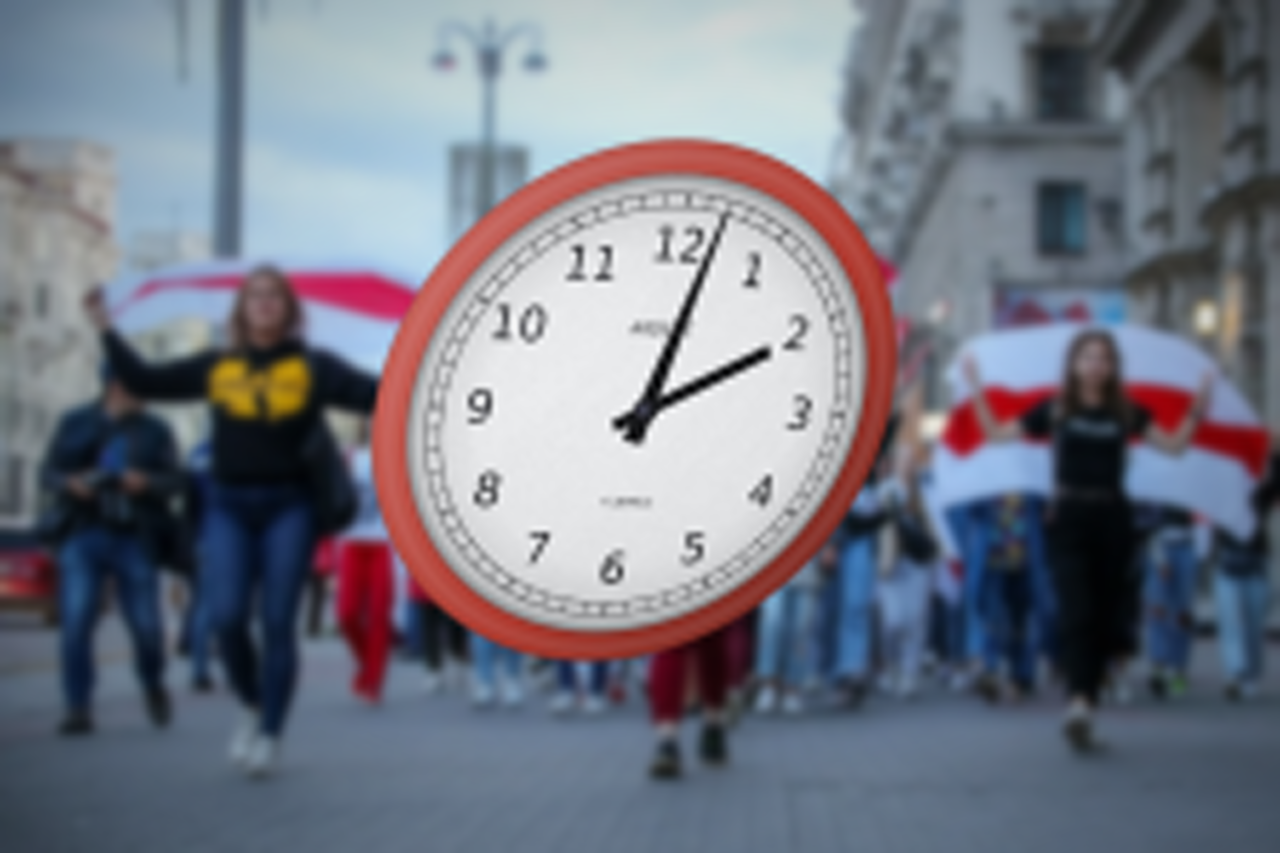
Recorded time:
h=2 m=2
